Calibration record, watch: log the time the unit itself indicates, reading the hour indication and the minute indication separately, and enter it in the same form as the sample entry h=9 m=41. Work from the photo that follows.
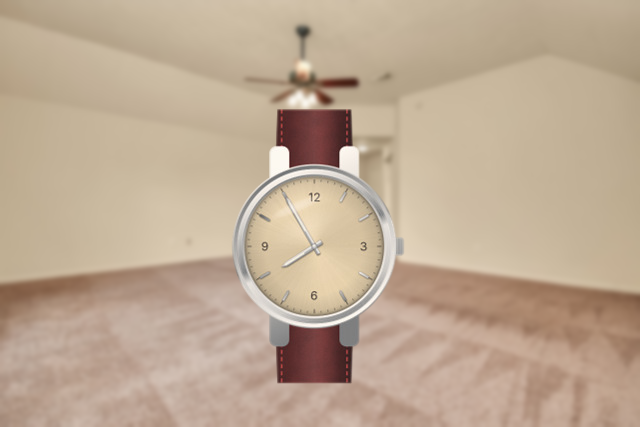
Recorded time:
h=7 m=55
